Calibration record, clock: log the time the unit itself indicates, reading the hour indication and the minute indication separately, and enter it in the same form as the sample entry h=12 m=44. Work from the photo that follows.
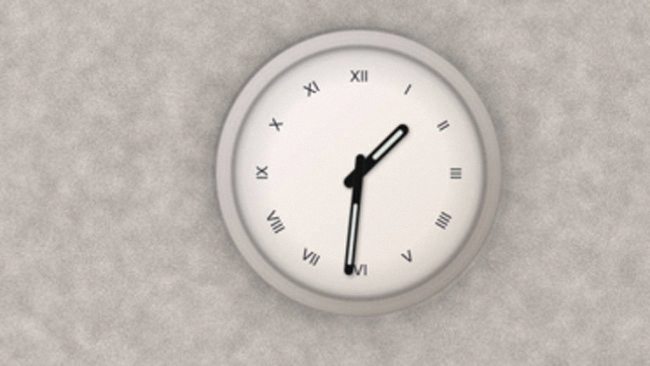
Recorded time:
h=1 m=31
